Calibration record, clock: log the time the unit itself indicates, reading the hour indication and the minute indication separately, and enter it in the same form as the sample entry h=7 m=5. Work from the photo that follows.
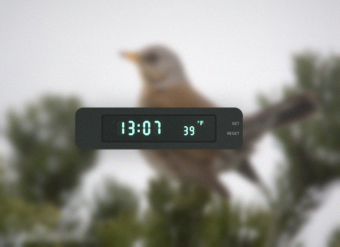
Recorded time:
h=13 m=7
